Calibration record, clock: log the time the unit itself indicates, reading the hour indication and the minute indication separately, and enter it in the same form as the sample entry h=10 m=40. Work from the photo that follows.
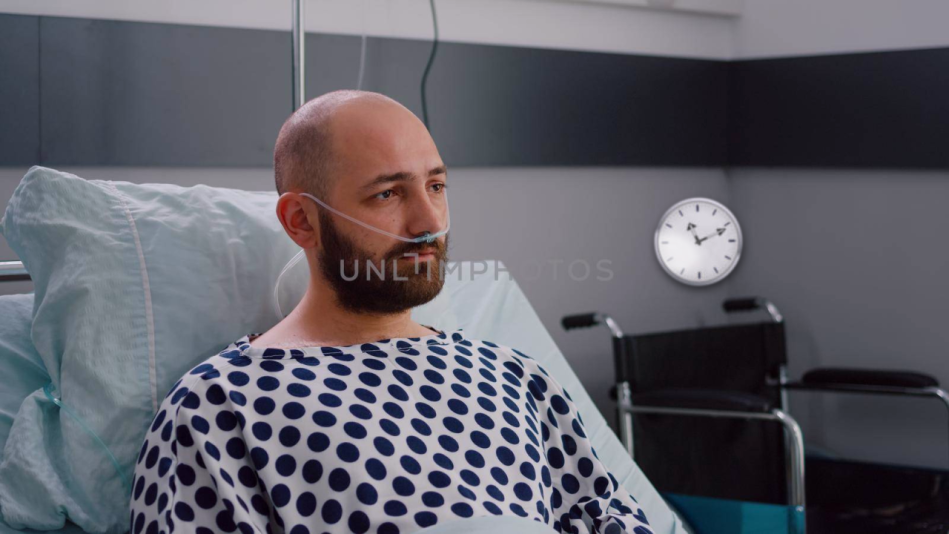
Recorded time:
h=11 m=11
